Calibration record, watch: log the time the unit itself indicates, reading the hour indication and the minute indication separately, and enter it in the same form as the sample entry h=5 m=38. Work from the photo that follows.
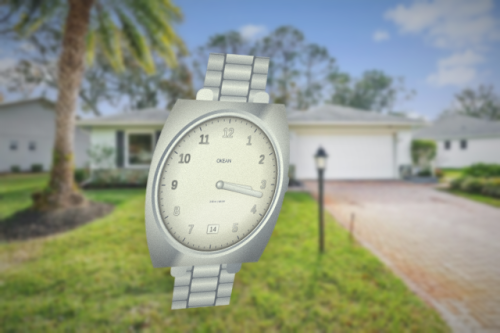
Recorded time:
h=3 m=17
